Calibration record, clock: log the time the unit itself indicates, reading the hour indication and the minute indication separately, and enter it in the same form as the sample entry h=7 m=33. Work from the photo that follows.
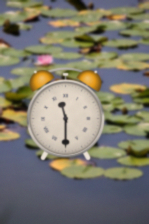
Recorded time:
h=11 m=30
